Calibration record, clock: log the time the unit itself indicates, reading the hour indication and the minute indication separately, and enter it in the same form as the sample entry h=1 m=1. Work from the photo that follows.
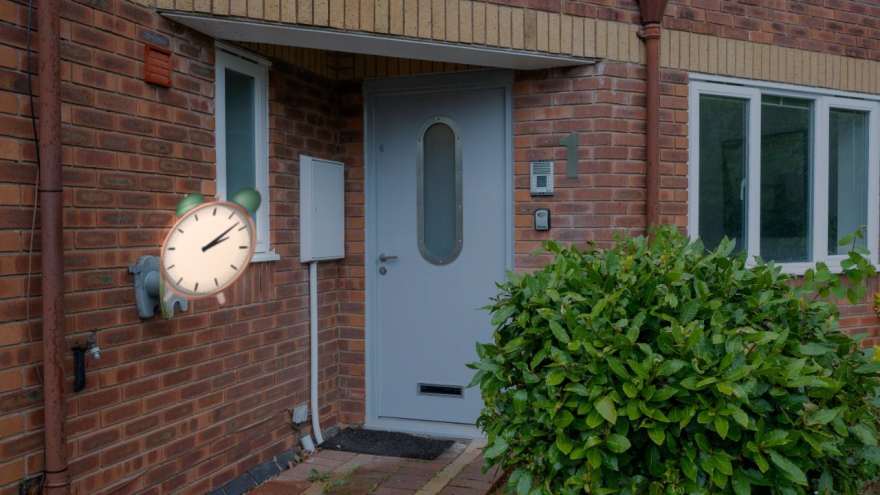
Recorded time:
h=2 m=8
